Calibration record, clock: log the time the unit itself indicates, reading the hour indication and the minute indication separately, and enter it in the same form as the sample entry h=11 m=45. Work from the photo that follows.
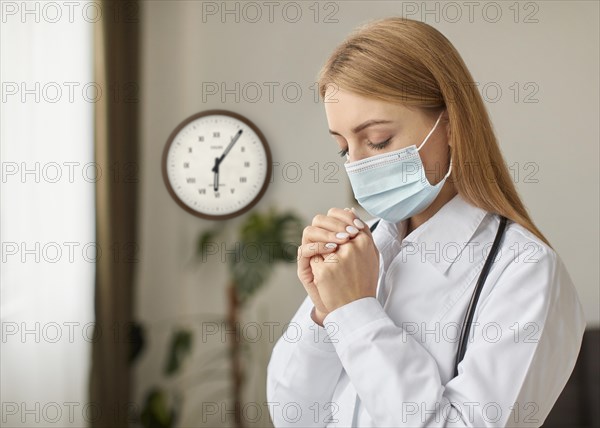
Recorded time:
h=6 m=6
